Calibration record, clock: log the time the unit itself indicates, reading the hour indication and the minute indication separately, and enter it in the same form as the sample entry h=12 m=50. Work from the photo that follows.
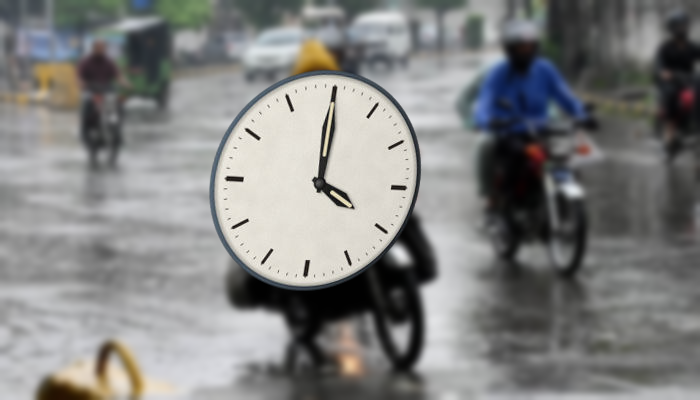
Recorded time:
h=4 m=0
